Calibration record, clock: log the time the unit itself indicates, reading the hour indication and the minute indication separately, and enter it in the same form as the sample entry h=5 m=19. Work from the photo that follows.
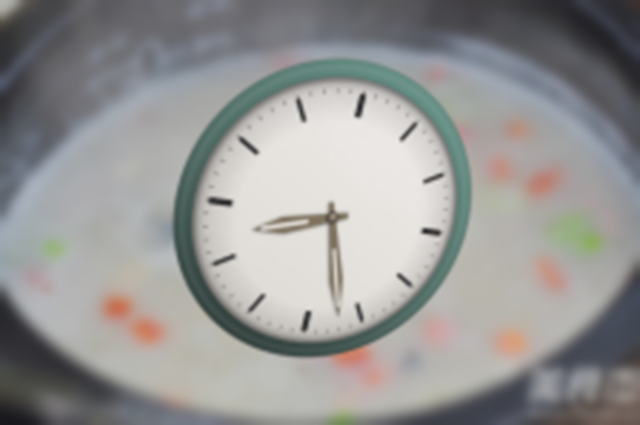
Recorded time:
h=8 m=27
